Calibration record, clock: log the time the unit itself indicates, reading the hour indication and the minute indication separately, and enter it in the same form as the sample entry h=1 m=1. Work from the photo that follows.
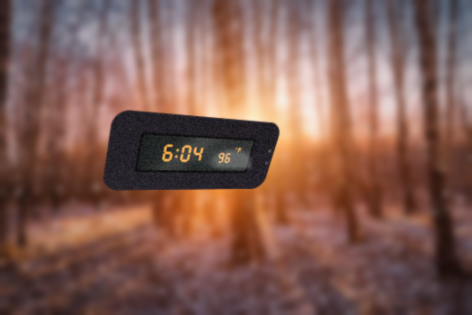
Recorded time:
h=6 m=4
